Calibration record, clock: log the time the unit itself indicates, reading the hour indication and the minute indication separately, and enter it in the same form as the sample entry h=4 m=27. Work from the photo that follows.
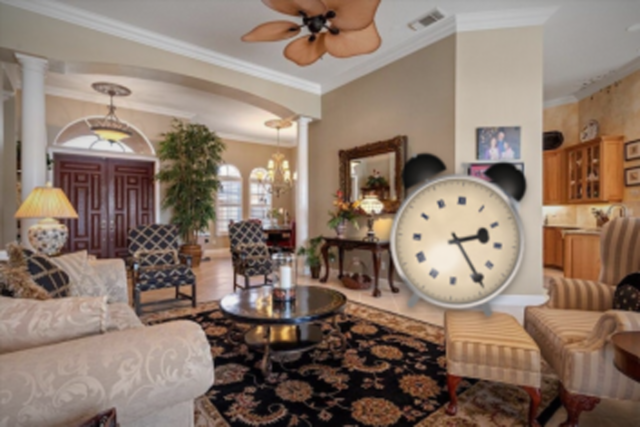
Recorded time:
h=2 m=24
